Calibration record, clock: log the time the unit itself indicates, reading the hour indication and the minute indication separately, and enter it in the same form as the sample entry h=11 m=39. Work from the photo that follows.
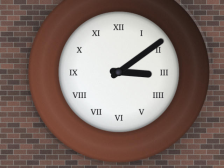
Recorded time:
h=3 m=9
